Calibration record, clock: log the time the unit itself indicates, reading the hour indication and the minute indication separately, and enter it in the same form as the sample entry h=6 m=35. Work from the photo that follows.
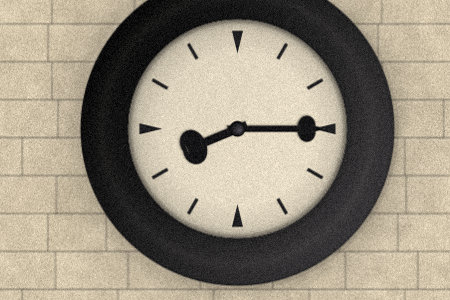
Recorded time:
h=8 m=15
